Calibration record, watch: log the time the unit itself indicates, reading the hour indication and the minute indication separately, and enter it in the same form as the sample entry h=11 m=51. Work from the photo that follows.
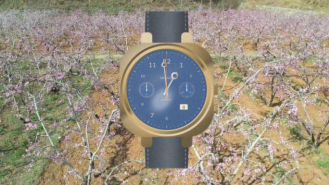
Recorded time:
h=12 m=59
